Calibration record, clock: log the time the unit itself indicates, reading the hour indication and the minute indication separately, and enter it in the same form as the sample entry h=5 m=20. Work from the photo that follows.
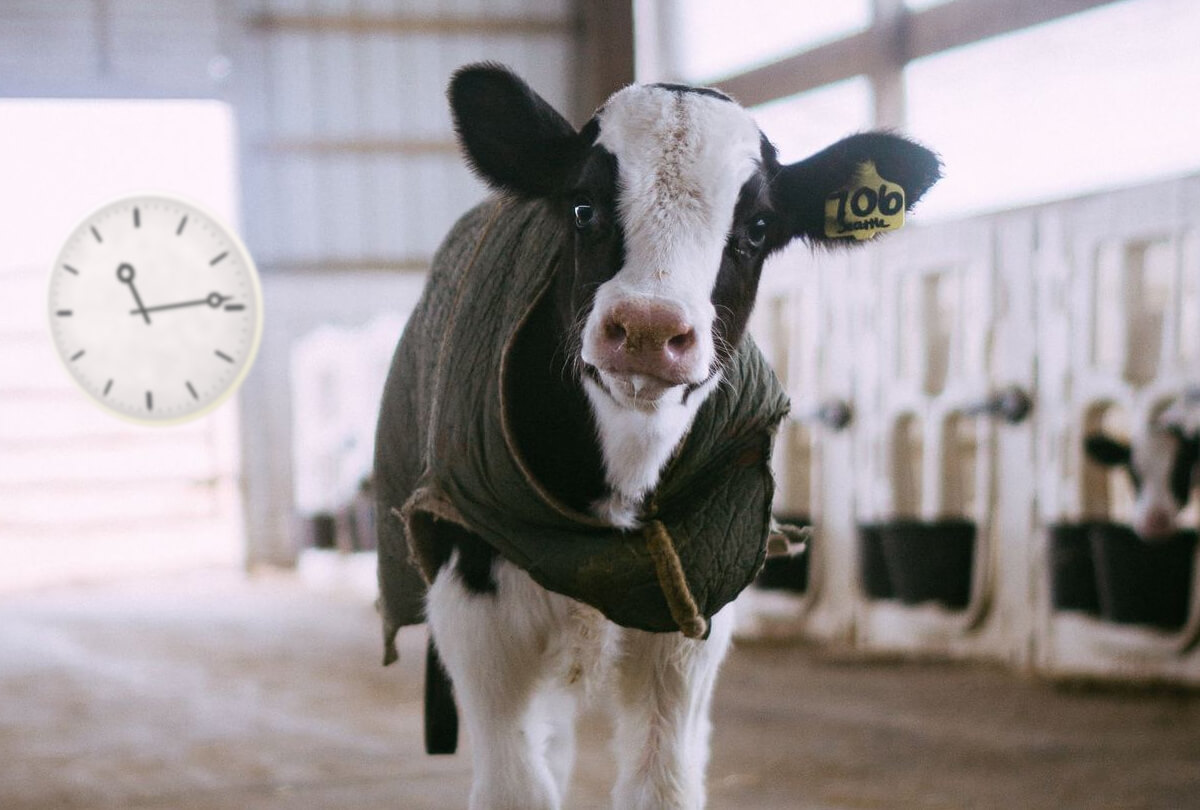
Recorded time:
h=11 m=14
